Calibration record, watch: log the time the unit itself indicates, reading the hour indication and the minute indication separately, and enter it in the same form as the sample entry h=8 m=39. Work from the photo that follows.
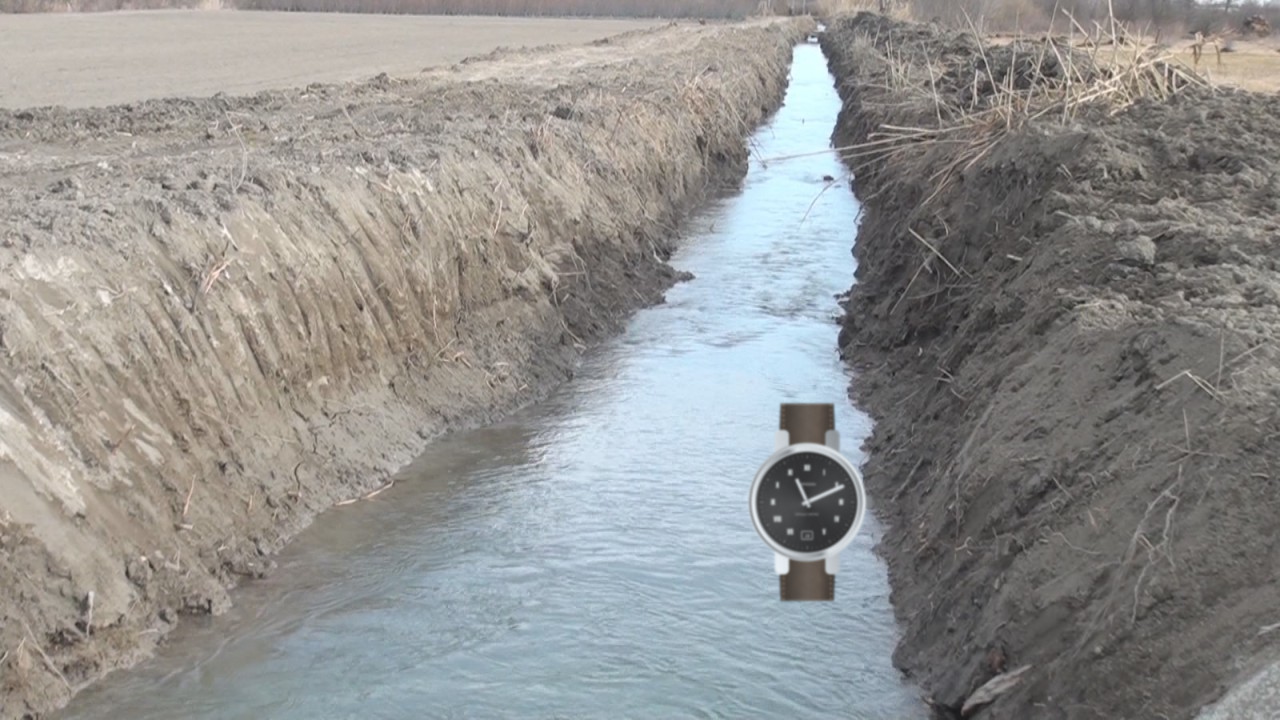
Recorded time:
h=11 m=11
